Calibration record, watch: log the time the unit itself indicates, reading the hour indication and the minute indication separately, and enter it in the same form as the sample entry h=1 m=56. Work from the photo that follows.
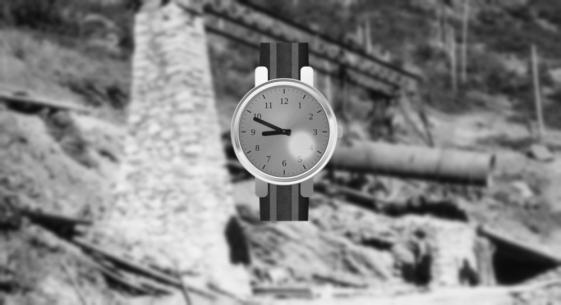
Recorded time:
h=8 m=49
